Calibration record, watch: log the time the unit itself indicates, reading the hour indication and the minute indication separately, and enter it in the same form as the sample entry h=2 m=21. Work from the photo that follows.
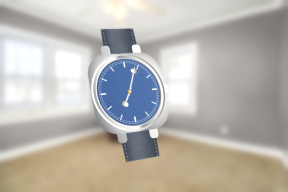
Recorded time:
h=7 m=4
